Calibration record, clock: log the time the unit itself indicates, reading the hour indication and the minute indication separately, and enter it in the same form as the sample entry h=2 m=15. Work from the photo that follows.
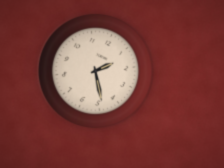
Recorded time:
h=1 m=24
